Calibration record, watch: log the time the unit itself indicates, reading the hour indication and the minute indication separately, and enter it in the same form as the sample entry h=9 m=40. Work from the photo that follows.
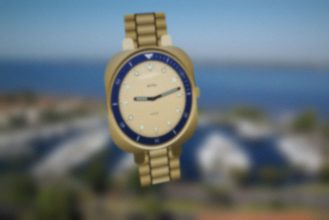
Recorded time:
h=9 m=13
